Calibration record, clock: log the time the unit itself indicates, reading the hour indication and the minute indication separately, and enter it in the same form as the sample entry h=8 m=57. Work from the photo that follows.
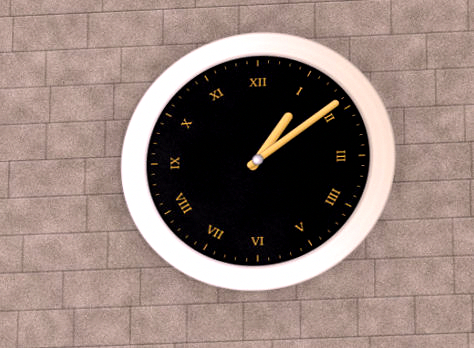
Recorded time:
h=1 m=9
